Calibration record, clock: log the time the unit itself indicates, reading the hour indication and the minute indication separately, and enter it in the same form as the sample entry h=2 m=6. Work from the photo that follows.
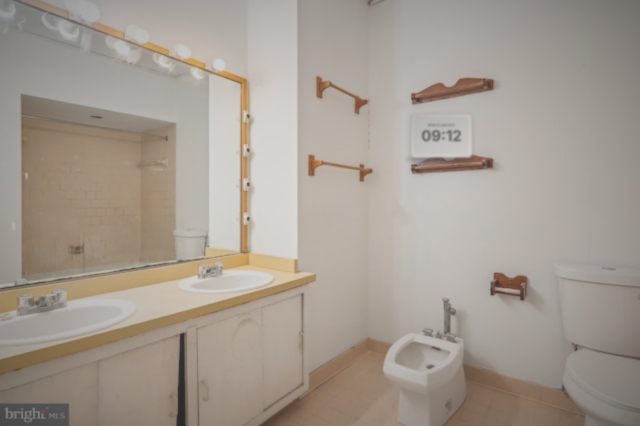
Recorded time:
h=9 m=12
